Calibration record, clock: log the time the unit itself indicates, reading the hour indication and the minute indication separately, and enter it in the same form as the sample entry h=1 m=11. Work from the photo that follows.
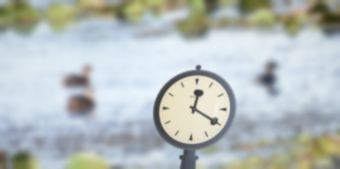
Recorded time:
h=12 m=20
